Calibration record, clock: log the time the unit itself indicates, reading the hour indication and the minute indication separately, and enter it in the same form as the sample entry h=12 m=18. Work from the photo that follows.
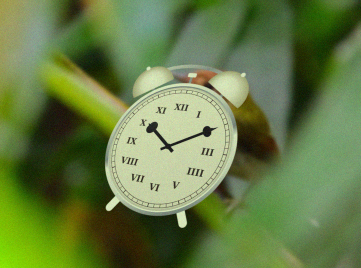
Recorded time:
h=10 m=10
